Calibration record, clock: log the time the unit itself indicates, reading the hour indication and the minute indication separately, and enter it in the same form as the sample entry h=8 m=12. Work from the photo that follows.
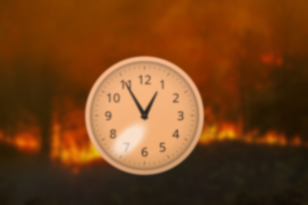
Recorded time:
h=12 m=55
